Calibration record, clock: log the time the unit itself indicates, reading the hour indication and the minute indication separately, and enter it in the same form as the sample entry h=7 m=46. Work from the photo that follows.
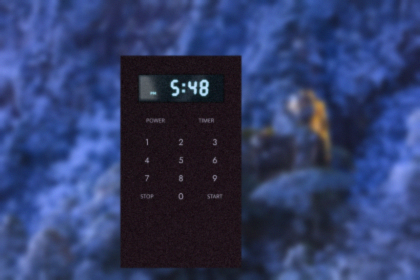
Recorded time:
h=5 m=48
